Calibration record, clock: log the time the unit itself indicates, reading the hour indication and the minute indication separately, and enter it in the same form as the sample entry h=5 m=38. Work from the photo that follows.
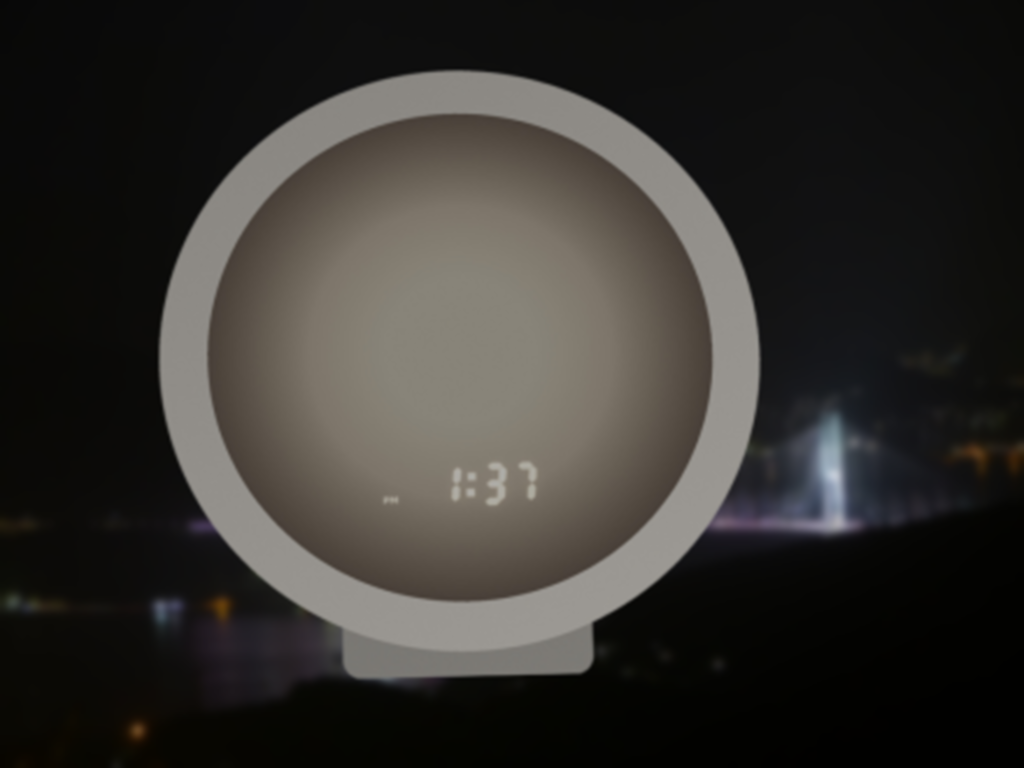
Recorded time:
h=1 m=37
